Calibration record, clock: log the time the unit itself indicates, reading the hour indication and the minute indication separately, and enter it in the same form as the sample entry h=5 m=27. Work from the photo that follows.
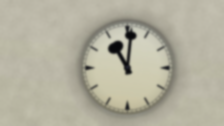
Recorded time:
h=11 m=1
